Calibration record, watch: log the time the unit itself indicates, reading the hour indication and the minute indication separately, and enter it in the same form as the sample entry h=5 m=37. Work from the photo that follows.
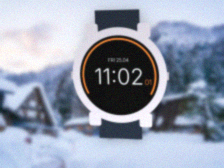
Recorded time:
h=11 m=2
